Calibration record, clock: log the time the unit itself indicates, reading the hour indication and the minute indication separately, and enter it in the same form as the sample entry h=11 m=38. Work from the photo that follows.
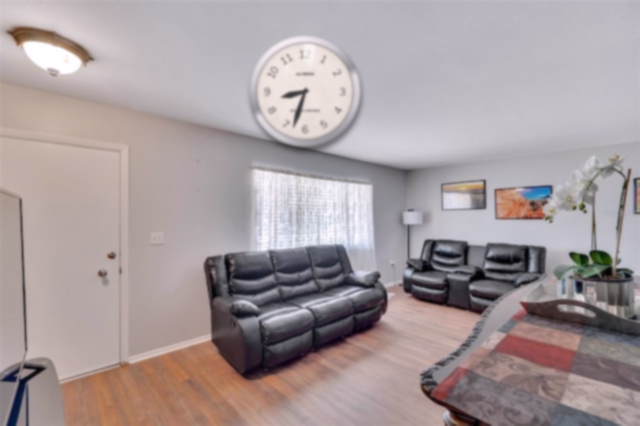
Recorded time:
h=8 m=33
